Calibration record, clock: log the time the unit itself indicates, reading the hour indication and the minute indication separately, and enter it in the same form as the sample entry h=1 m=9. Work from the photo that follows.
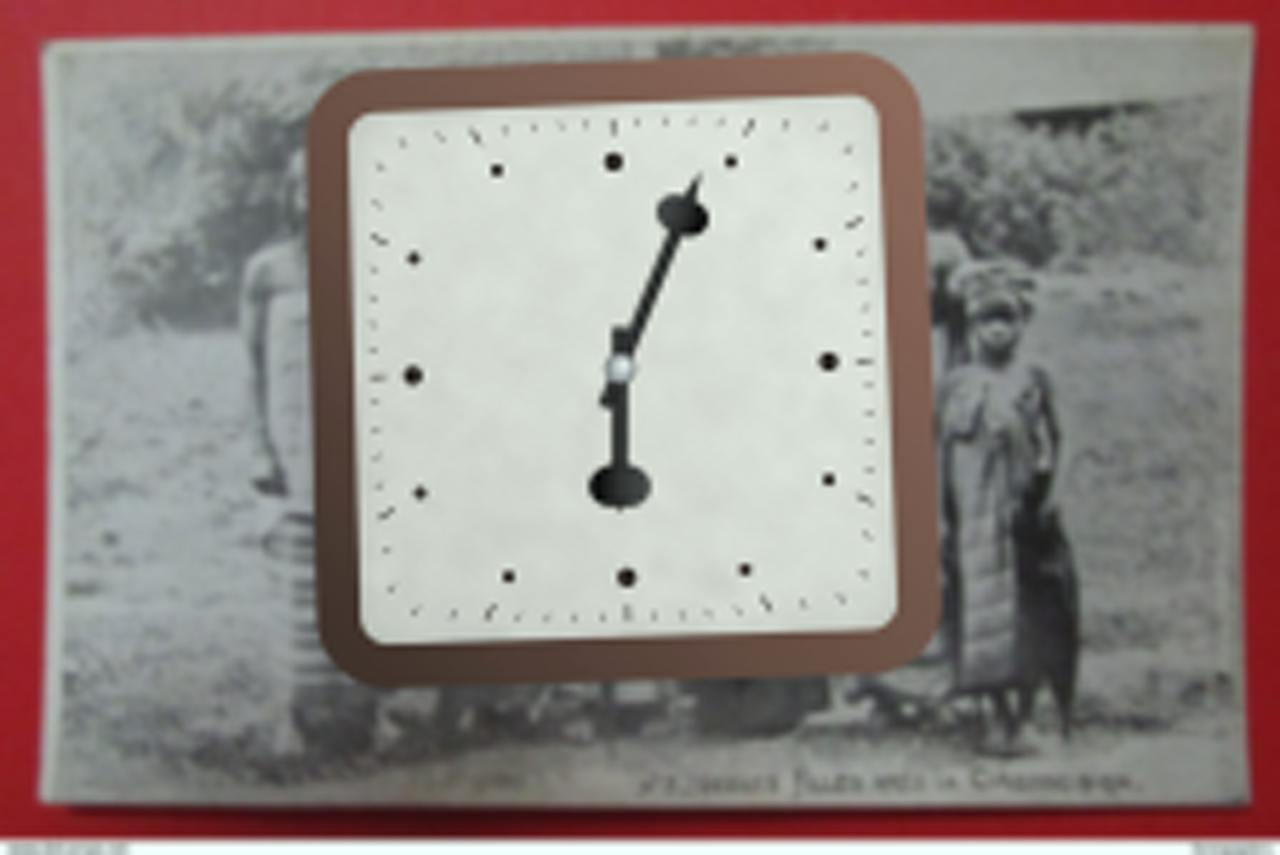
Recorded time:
h=6 m=4
